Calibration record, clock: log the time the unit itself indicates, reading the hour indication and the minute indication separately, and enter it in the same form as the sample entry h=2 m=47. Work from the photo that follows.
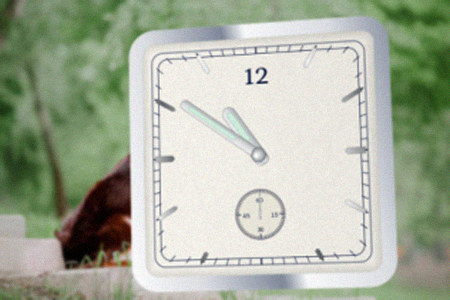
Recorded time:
h=10 m=51
